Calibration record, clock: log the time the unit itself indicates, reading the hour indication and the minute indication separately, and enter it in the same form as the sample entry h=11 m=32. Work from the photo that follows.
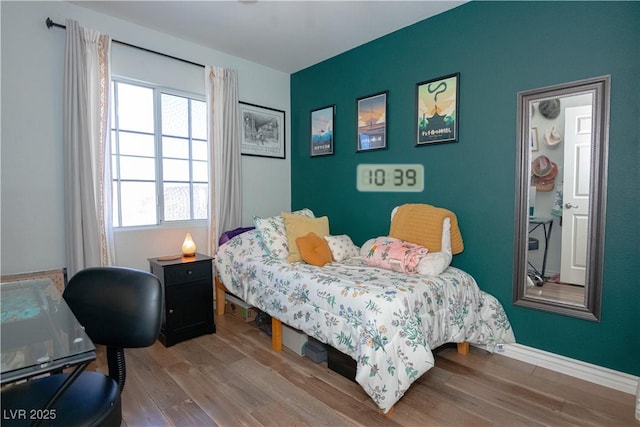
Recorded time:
h=10 m=39
